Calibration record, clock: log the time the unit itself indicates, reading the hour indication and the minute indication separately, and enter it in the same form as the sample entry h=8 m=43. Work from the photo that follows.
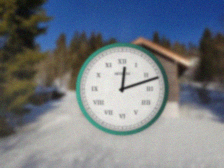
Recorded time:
h=12 m=12
